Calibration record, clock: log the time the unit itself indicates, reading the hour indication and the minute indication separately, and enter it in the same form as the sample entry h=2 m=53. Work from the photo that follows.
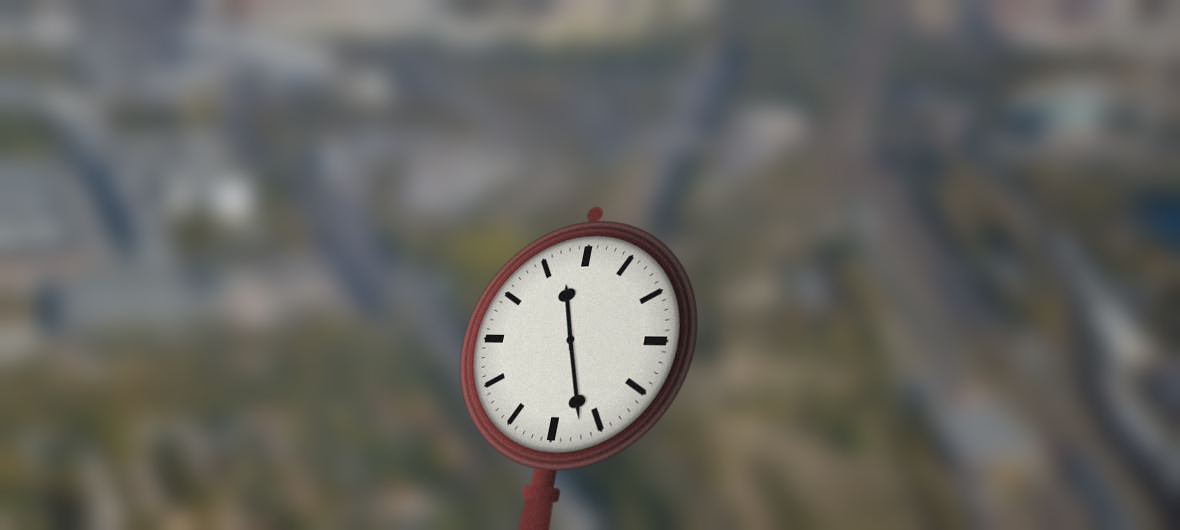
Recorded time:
h=11 m=27
